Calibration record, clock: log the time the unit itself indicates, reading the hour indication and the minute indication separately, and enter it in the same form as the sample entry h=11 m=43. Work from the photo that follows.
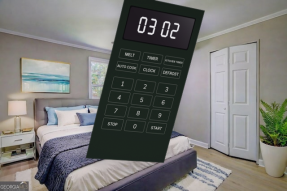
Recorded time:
h=3 m=2
